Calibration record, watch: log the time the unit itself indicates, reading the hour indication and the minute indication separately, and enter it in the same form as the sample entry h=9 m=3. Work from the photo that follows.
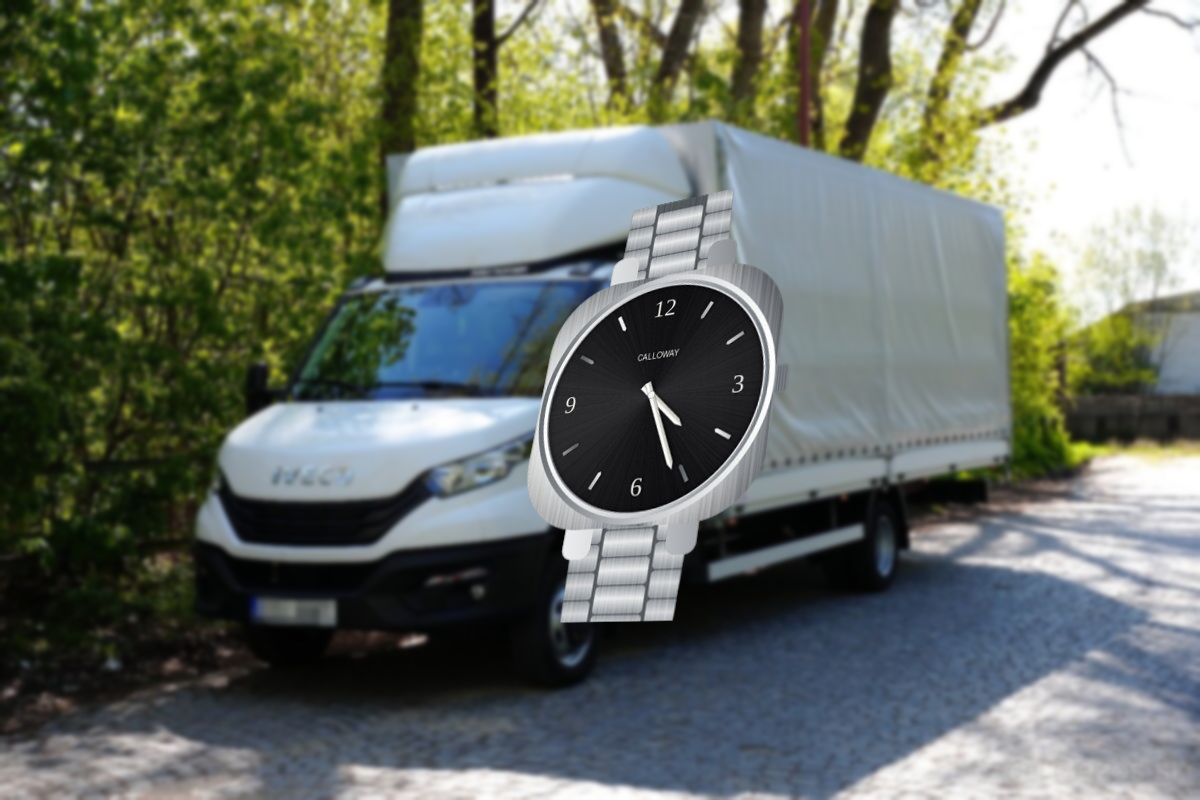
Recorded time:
h=4 m=26
